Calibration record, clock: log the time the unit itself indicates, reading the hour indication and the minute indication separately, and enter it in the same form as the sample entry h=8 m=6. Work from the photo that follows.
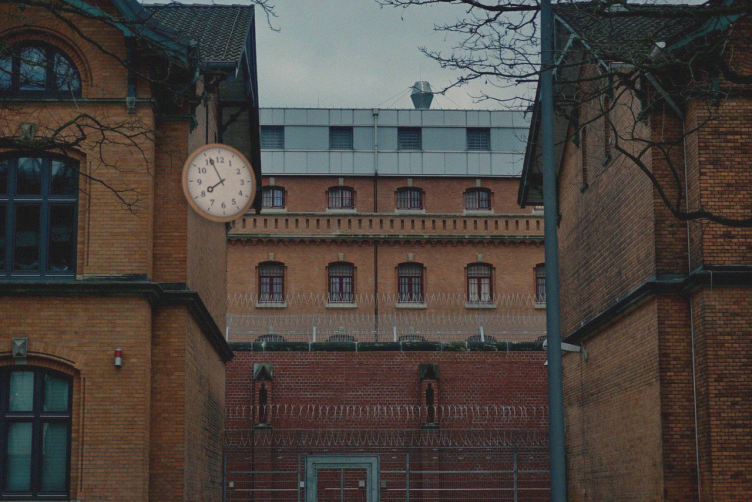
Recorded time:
h=7 m=56
